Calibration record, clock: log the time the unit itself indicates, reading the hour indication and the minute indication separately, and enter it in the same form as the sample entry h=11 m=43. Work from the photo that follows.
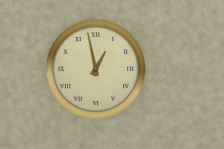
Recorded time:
h=12 m=58
